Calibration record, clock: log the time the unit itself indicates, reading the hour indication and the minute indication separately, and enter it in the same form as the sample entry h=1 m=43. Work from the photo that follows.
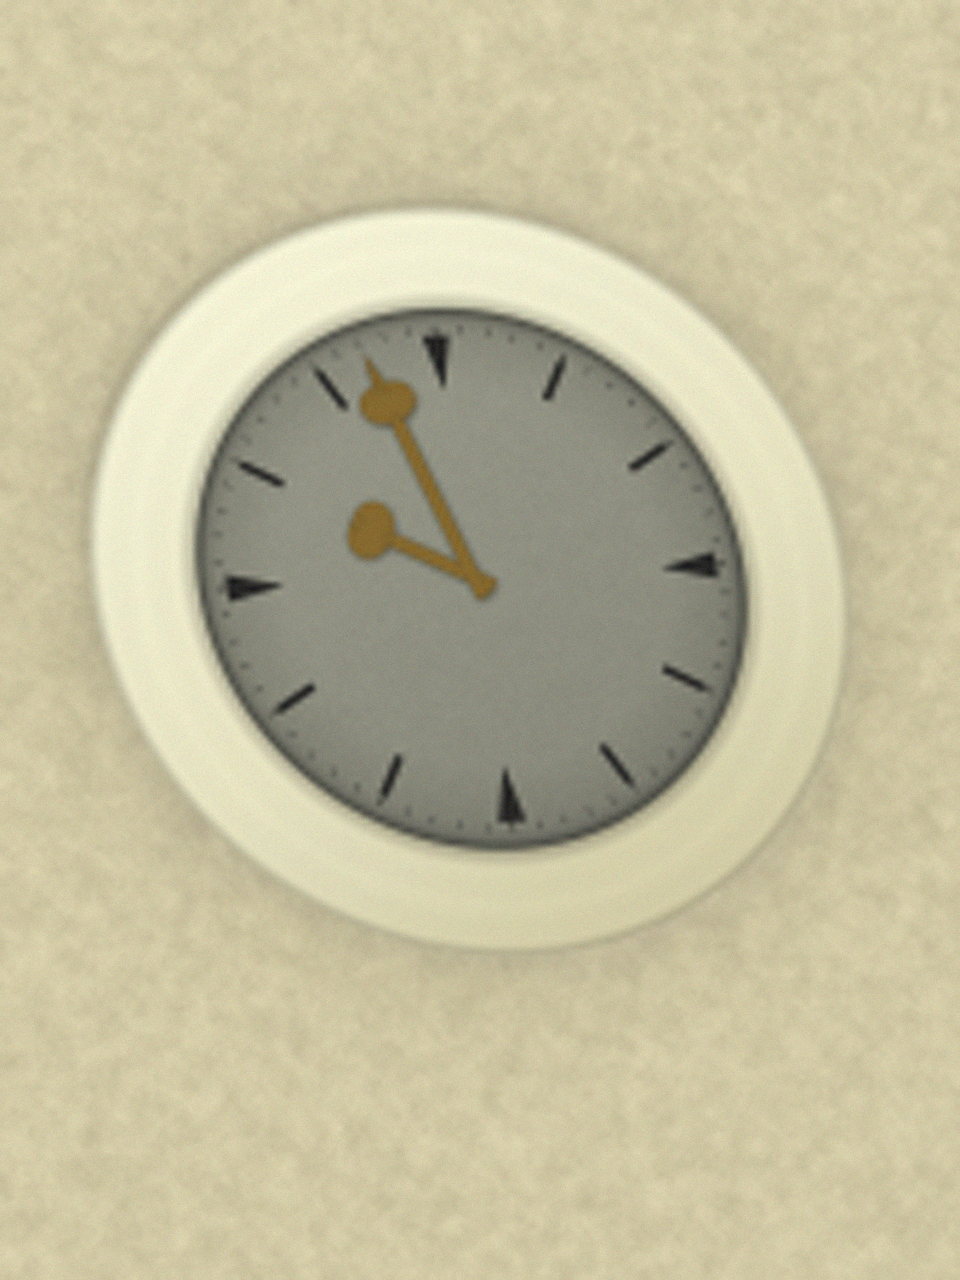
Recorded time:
h=9 m=57
